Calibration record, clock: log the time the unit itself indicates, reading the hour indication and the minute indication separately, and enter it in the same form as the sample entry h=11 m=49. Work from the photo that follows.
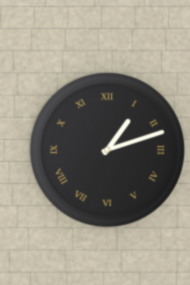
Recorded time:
h=1 m=12
